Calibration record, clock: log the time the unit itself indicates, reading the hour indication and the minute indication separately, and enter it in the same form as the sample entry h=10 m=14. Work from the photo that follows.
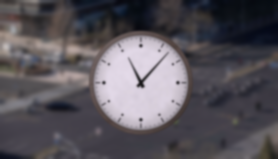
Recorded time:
h=11 m=7
